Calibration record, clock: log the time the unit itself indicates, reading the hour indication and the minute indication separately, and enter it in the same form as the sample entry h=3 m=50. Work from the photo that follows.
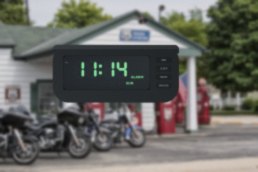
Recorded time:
h=11 m=14
